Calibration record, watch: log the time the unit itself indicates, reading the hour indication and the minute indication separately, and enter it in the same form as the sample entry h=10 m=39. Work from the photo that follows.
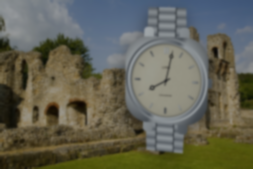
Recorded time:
h=8 m=2
